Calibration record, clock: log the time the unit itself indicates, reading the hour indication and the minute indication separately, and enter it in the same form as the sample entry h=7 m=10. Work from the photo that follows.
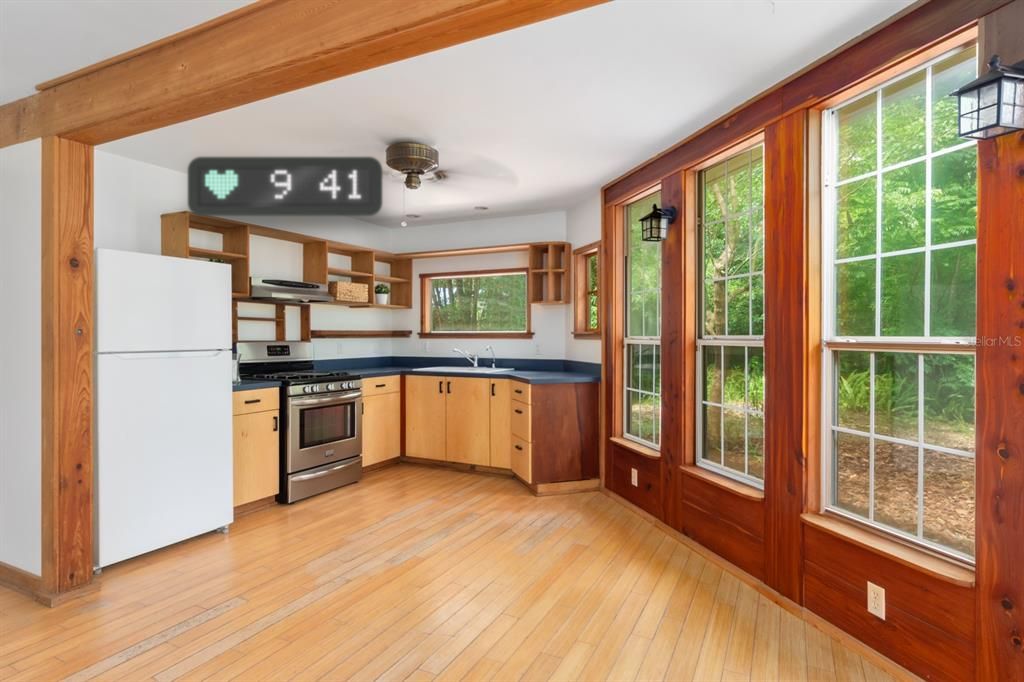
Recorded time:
h=9 m=41
